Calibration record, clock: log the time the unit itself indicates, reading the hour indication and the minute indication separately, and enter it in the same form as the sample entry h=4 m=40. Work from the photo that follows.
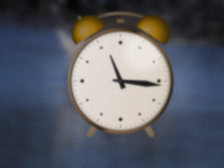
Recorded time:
h=11 m=16
